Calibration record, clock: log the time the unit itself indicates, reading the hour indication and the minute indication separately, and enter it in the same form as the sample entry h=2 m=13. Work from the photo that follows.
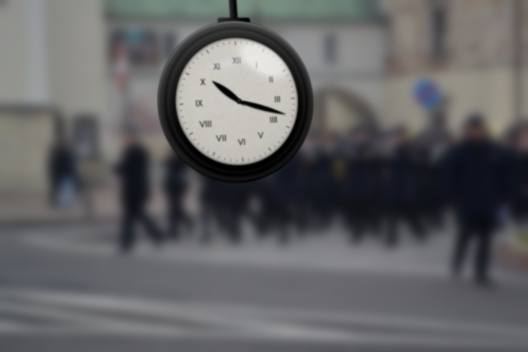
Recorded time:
h=10 m=18
